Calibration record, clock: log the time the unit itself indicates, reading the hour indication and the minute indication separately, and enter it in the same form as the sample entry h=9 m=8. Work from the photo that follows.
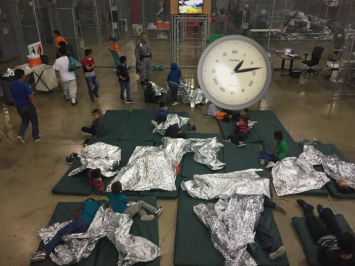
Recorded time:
h=1 m=13
